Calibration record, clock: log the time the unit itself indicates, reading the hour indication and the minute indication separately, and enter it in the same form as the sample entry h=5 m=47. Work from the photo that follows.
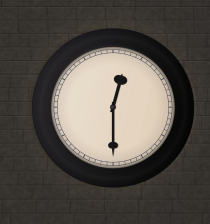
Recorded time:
h=12 m=30
